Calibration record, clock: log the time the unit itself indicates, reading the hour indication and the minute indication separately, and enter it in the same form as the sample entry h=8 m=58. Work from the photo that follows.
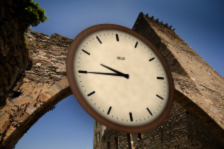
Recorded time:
h=9 m=45
